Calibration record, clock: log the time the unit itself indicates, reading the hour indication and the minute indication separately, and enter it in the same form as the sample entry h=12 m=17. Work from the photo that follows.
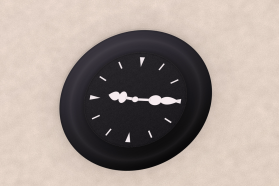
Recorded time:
h=9 m=15
